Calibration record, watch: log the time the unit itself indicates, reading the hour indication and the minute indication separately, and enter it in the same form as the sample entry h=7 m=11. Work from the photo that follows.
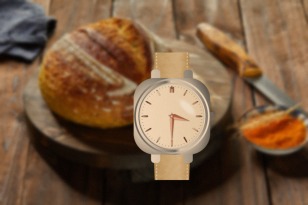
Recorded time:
h=3 m=30
